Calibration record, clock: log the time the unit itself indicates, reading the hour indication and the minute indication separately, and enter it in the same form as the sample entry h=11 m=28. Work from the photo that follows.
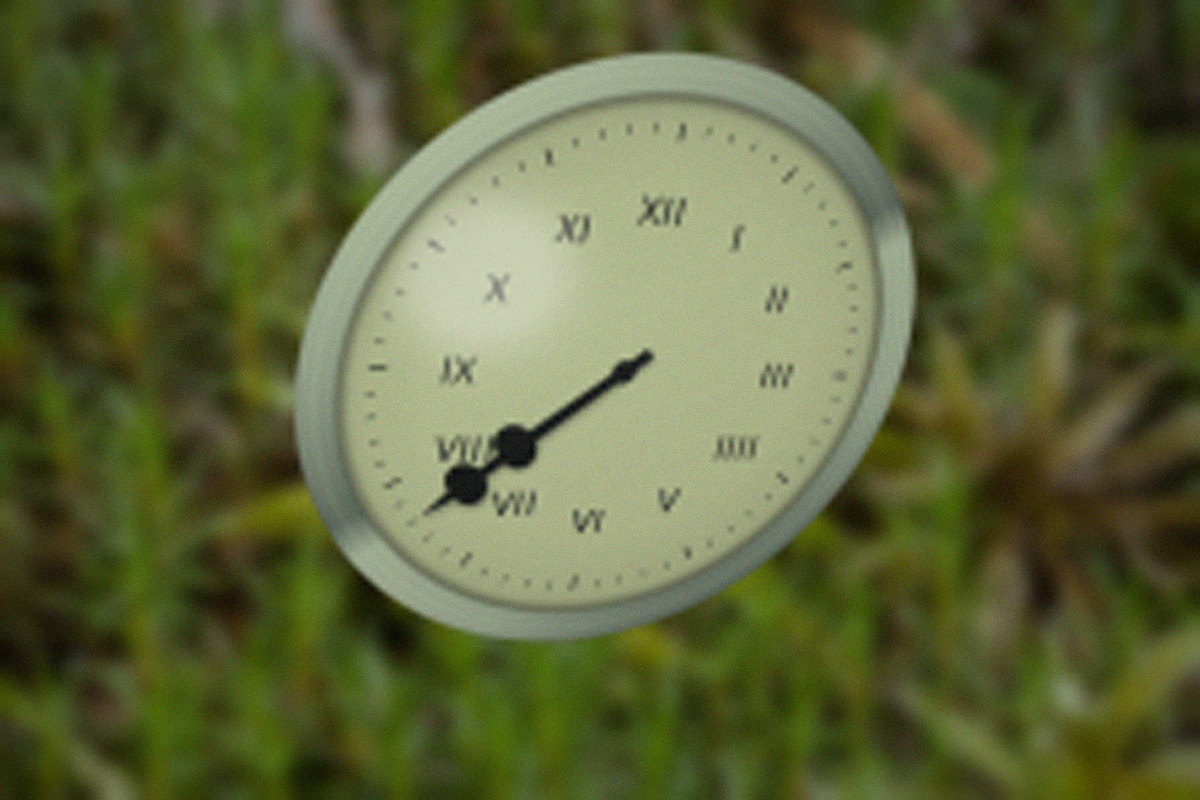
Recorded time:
h=7 m=38
